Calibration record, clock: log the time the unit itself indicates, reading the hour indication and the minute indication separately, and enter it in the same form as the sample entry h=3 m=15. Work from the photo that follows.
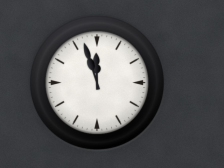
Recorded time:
h=11 m=57
